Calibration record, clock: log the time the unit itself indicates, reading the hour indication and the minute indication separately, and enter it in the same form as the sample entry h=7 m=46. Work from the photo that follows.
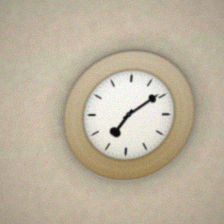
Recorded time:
h=7 m=9
